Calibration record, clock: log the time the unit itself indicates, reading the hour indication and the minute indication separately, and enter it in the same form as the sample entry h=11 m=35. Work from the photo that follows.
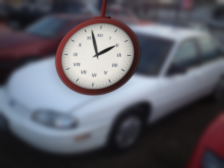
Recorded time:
h=1 m=57
